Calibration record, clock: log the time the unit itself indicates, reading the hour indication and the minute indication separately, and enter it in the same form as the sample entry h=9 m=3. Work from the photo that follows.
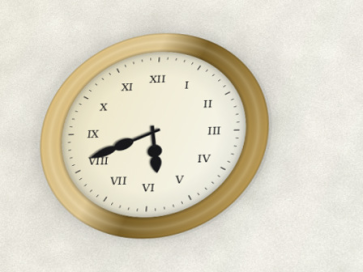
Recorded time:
h=5 m=41
